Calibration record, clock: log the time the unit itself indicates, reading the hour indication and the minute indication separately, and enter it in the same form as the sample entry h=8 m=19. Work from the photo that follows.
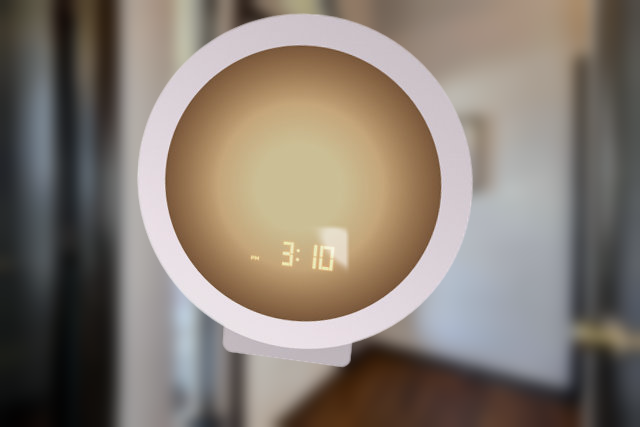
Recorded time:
h=3 m=10
